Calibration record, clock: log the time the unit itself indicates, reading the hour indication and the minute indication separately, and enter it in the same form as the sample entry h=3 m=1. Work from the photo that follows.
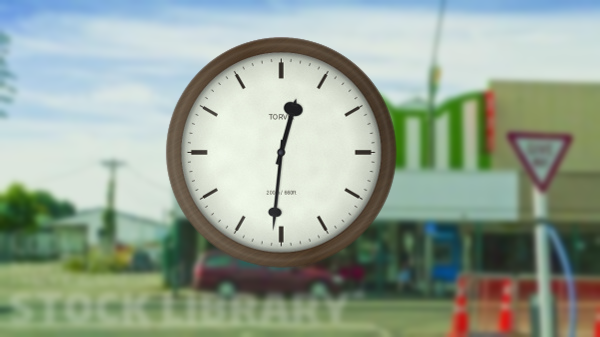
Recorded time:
h=12 m=31
